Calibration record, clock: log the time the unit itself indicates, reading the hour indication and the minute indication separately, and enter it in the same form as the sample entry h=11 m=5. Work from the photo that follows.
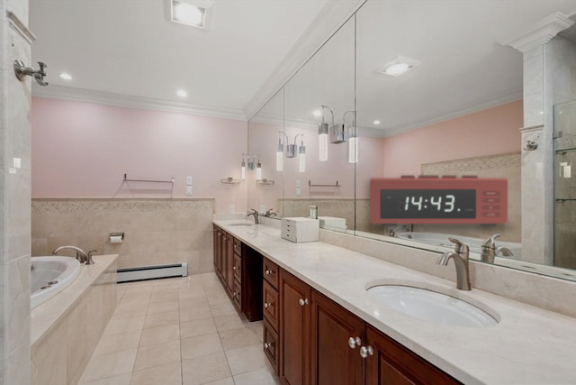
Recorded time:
h=14 m=43
